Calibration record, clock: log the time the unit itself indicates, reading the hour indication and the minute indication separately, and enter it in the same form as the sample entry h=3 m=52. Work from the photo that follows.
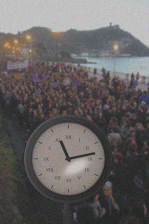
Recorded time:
h=11 m=13
